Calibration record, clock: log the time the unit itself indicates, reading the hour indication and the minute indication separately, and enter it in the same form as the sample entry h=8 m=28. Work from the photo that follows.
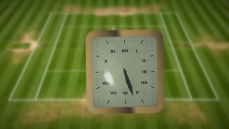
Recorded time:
h=5 m=27
